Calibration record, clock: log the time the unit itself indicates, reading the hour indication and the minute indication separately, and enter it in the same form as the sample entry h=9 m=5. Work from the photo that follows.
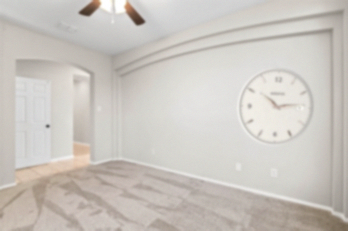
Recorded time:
h=10 m=14
